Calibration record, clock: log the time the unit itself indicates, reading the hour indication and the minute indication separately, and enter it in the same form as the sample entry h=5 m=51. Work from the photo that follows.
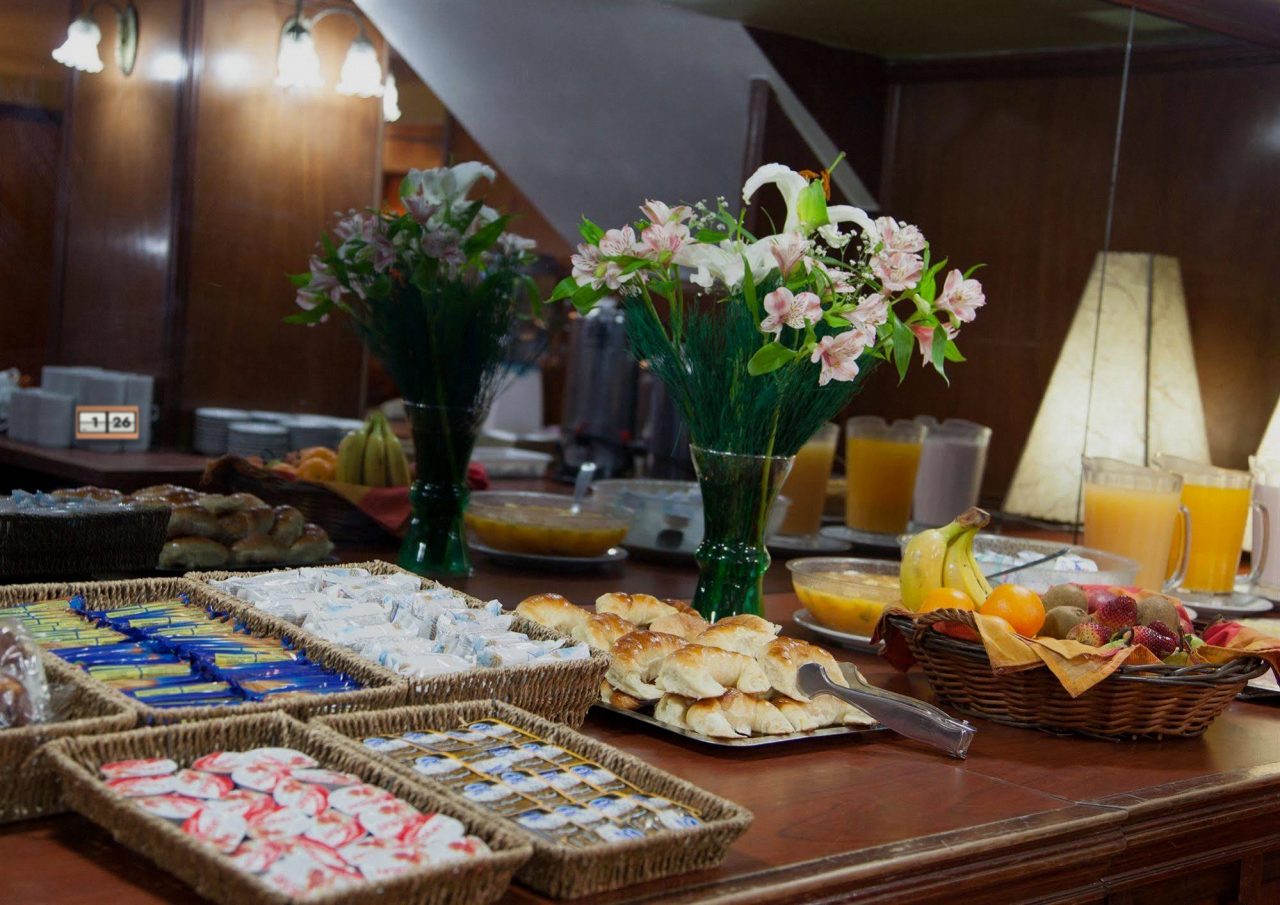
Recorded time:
h=1 m=26
